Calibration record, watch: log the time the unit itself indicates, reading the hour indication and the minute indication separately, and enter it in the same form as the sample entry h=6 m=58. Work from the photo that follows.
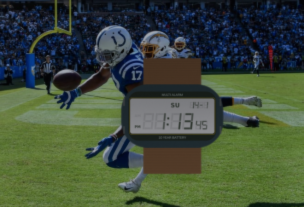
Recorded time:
h=1 m=13
